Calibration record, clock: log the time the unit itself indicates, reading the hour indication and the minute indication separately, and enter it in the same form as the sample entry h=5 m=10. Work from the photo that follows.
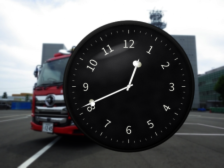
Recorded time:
h=12 m=41
